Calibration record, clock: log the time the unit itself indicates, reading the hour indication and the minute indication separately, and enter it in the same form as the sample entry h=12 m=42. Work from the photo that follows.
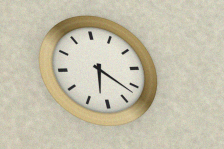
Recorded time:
h=6 m=22
